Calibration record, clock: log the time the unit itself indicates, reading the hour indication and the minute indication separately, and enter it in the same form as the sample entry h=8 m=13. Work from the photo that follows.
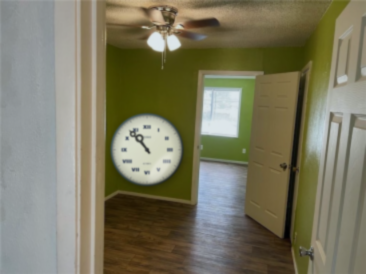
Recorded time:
h=10 m=53
